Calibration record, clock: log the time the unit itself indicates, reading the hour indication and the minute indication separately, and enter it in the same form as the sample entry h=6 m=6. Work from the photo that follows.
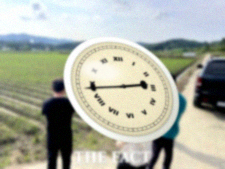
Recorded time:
h=2 m=44
